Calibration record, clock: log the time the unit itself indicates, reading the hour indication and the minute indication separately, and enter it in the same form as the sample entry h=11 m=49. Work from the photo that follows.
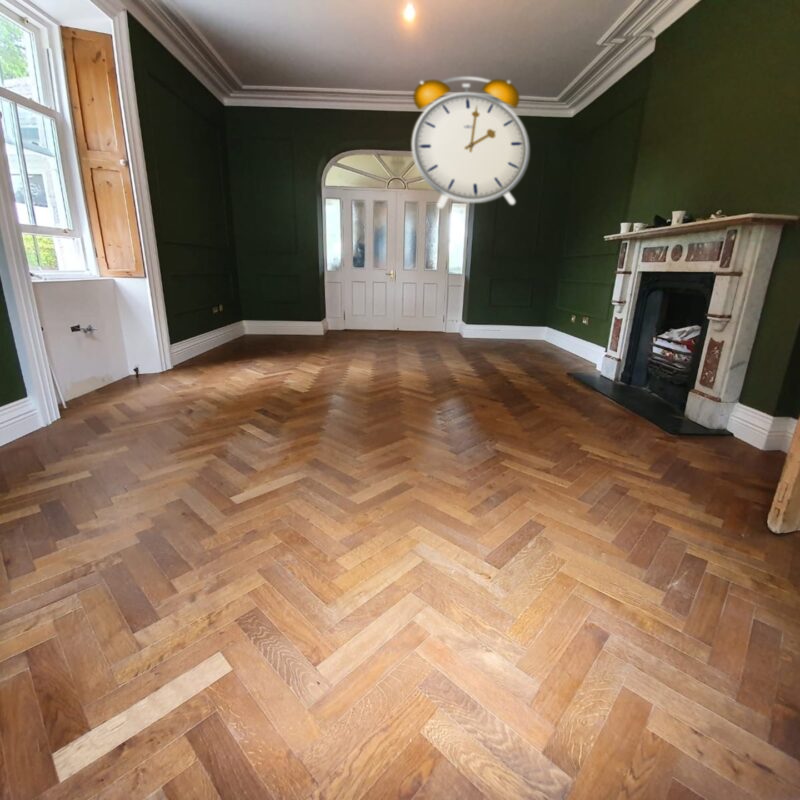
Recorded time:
h=2 m=2
